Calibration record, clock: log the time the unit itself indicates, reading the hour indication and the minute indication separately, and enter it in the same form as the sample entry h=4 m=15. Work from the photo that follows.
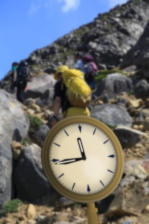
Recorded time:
h=11 m=44
